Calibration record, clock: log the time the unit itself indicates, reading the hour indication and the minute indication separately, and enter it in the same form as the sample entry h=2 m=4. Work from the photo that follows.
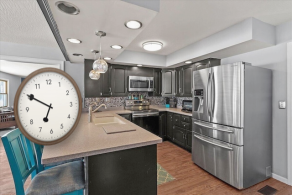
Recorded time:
h=6 m=50
